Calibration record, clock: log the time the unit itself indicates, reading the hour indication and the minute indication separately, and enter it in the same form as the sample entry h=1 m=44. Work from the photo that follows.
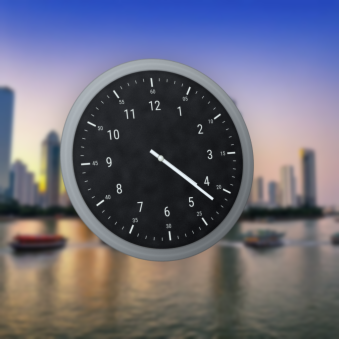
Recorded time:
h=4 m=22
